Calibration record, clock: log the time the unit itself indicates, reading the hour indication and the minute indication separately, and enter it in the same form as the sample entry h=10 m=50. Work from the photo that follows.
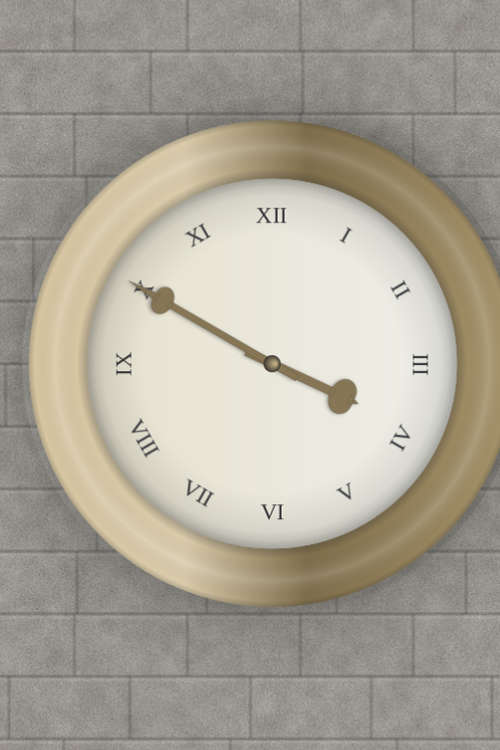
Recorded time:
h=3 m=50
